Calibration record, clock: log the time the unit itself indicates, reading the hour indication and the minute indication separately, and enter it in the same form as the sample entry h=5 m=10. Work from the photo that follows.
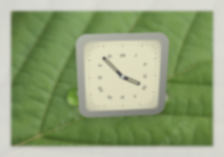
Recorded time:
h=3 m=53
